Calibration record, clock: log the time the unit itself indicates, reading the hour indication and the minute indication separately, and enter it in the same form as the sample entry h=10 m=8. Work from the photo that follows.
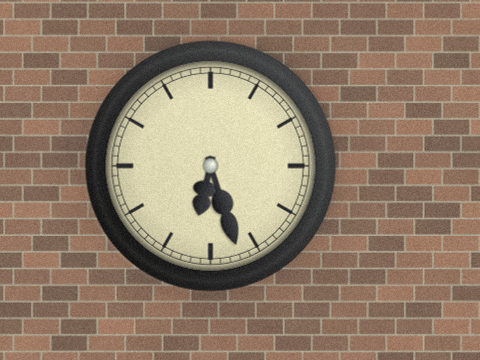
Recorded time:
h=6 m=27
